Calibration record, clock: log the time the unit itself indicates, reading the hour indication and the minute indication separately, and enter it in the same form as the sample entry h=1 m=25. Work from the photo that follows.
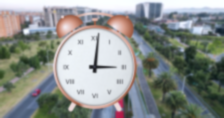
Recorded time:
h=3 m=1
